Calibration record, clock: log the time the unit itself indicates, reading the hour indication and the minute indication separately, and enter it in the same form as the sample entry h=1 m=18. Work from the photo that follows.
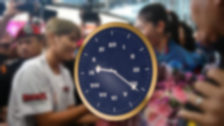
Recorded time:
h=9 m=21
